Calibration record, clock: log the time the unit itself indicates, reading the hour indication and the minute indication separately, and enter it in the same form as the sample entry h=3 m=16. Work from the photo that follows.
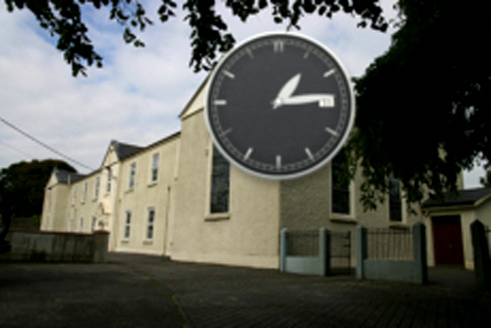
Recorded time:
h=1 m=14
